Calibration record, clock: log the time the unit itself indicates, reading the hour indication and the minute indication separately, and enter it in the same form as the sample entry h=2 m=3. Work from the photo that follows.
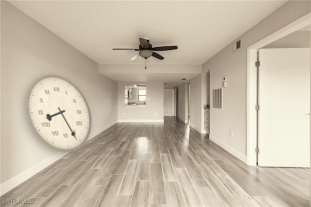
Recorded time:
h=8 m=26
